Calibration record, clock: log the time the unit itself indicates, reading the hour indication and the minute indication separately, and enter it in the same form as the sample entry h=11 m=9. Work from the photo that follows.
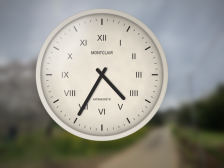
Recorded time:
h=4 m=35
